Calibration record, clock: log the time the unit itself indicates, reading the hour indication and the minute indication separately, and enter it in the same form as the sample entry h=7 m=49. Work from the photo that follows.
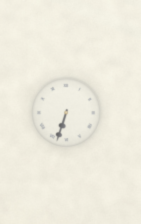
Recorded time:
h=6 m=33
